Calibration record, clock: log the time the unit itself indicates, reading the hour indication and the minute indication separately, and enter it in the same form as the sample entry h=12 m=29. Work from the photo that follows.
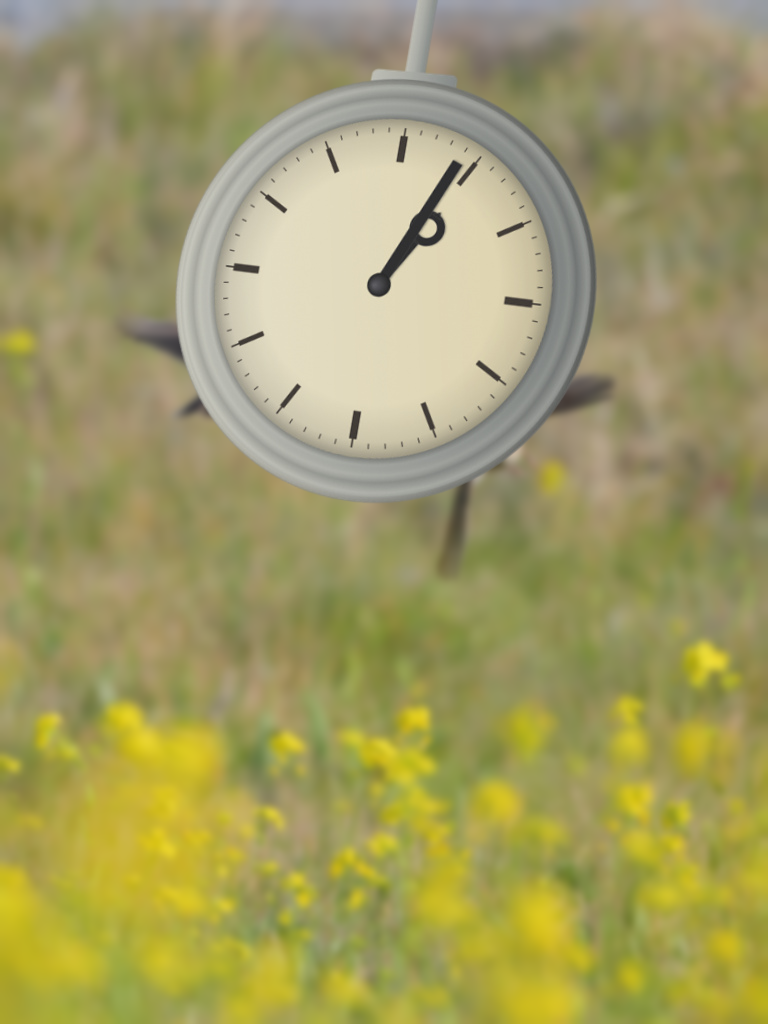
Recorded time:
h=1 m=4
